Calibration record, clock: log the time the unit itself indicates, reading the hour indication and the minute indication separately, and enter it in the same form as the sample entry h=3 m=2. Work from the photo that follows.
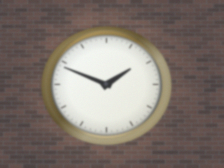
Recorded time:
h=1 m=49
